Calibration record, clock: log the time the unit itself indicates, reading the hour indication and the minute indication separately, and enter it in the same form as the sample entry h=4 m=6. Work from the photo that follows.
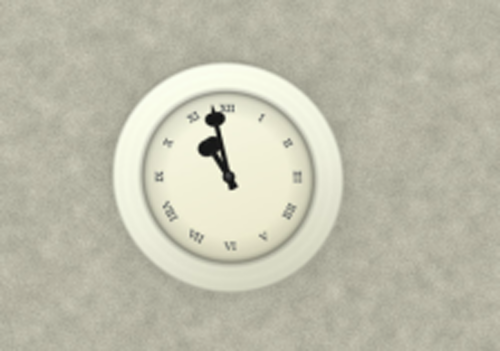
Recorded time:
h=10 m=58
